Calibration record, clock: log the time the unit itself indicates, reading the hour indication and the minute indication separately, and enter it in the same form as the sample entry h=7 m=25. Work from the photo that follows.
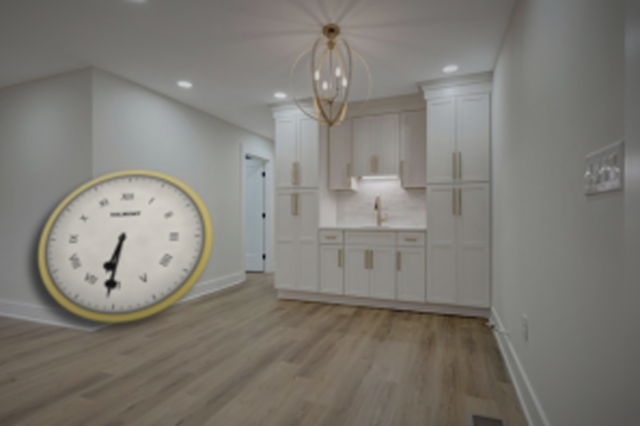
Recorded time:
h=6 m=31
